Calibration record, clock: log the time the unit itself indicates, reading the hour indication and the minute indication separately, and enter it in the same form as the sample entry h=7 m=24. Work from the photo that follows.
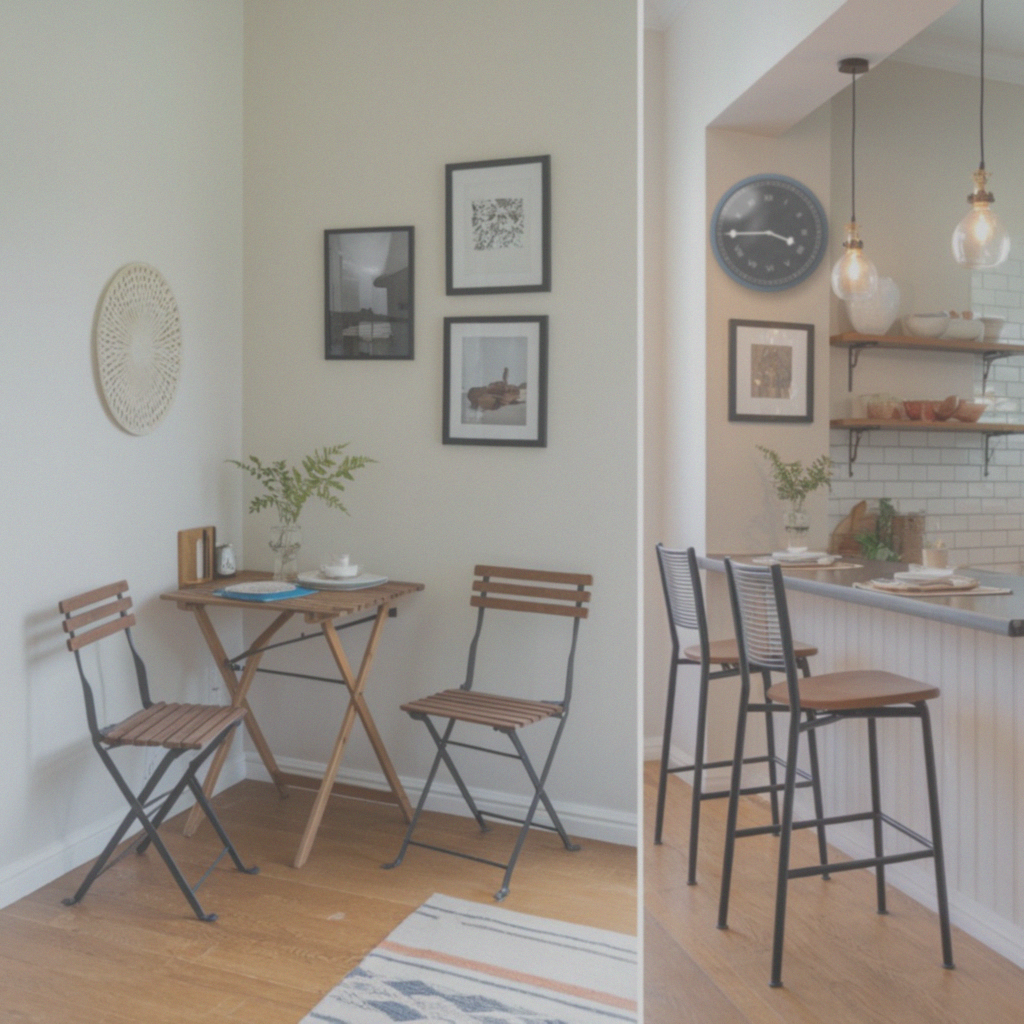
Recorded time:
h=3 m=45
